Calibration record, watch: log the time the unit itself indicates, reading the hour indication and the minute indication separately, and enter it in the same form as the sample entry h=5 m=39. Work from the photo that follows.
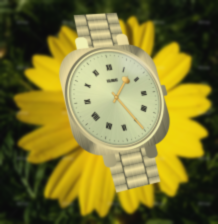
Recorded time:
h=1 m=25
